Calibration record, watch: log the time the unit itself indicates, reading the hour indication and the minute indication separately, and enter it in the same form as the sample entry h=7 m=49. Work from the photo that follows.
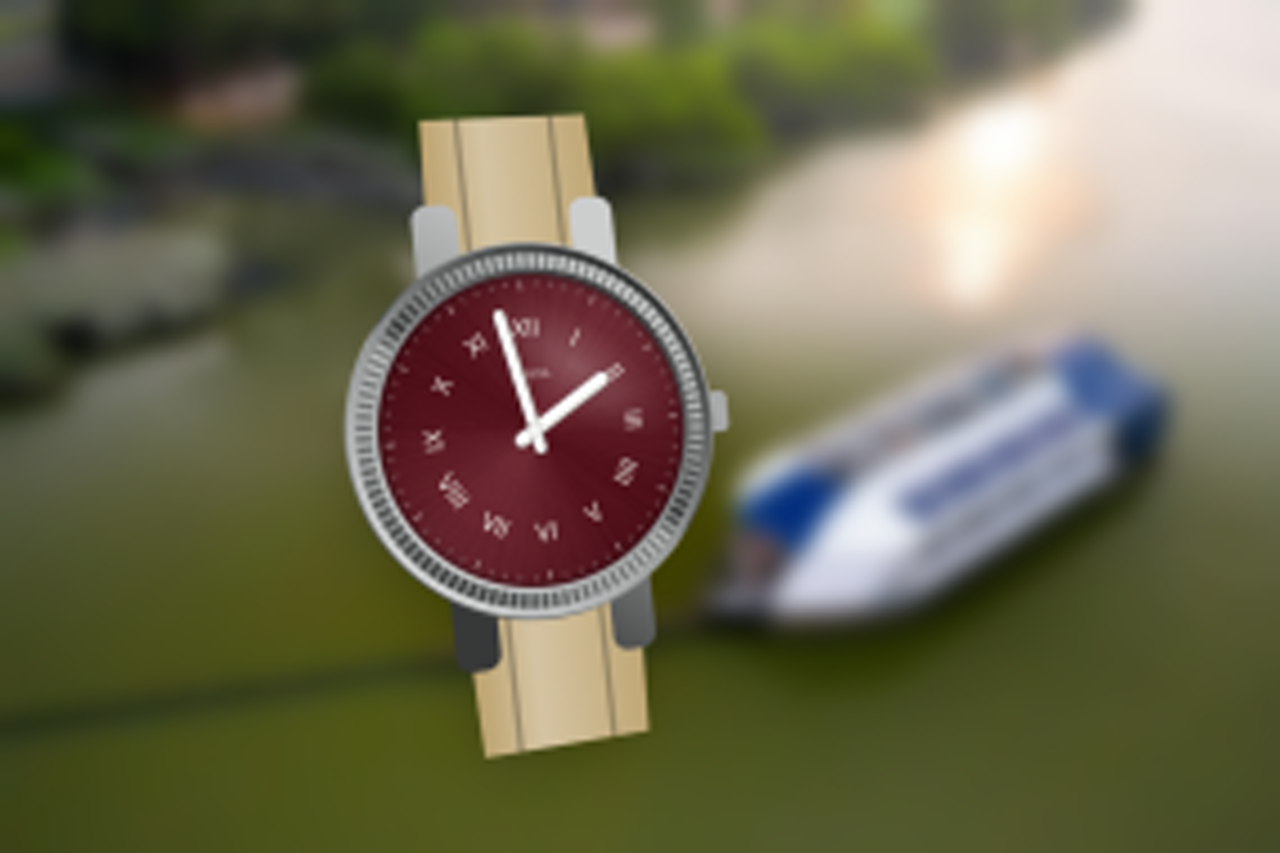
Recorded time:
h=1 m=58
